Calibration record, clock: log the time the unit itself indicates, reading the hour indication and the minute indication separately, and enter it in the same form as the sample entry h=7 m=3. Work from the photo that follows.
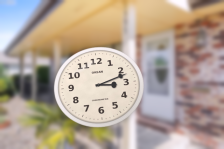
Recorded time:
h=3 m=12
